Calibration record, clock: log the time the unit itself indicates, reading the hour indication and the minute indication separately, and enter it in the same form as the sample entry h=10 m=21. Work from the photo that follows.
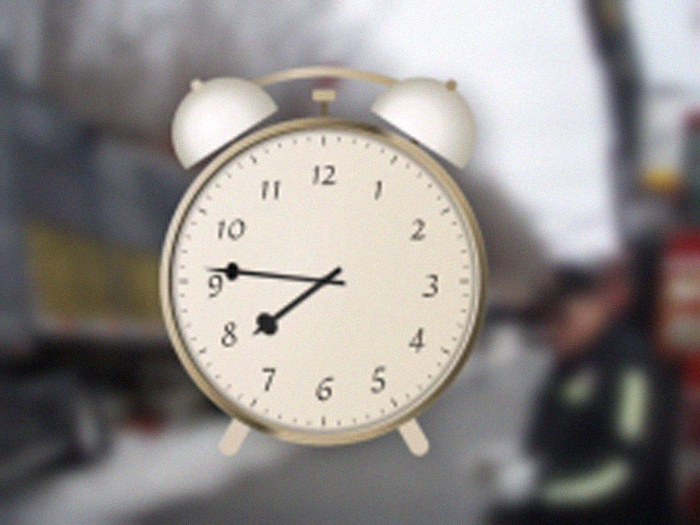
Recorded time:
h=7 m=46
